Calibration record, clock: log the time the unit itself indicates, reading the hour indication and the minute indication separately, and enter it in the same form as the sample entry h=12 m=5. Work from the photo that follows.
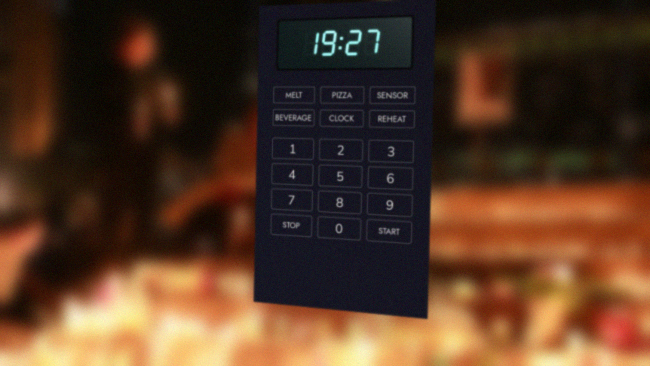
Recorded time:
h=19 m=27
